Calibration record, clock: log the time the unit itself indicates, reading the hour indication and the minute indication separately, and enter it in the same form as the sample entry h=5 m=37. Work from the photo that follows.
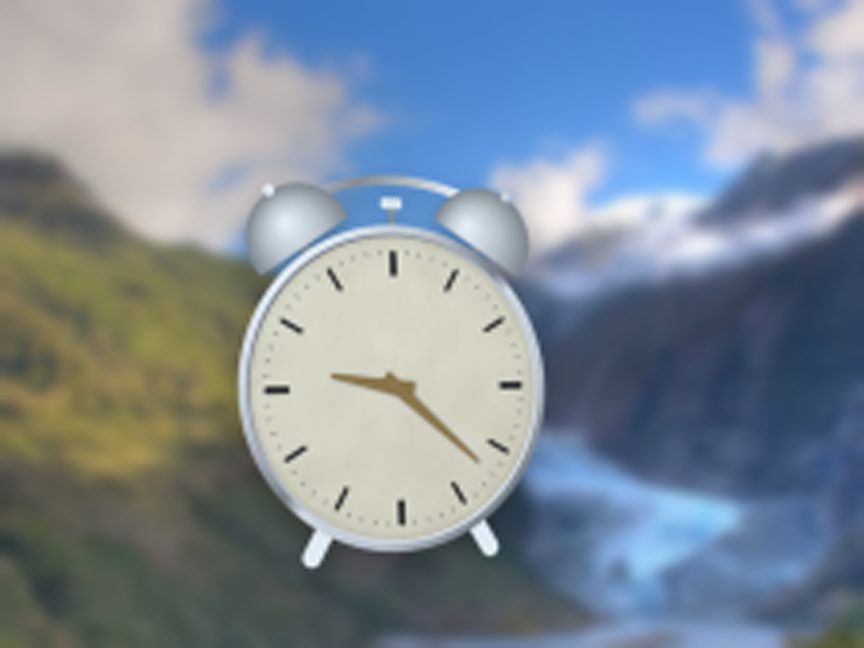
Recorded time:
h=9 m=22
